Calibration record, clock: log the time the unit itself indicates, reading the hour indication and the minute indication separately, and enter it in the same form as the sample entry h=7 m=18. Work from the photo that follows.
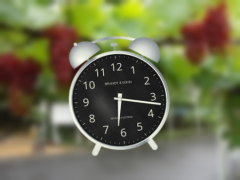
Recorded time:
h=6 m=17
